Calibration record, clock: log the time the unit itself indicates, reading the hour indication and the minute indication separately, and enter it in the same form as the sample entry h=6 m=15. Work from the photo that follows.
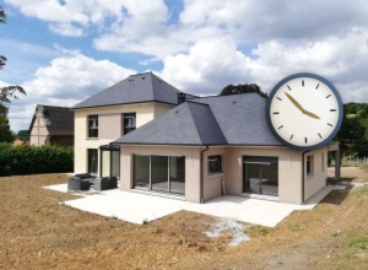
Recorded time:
h=3 m=53
